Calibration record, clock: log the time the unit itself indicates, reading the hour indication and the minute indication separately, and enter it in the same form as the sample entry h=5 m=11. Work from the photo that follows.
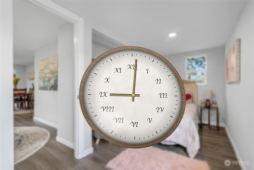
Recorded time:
h=9 m=1
